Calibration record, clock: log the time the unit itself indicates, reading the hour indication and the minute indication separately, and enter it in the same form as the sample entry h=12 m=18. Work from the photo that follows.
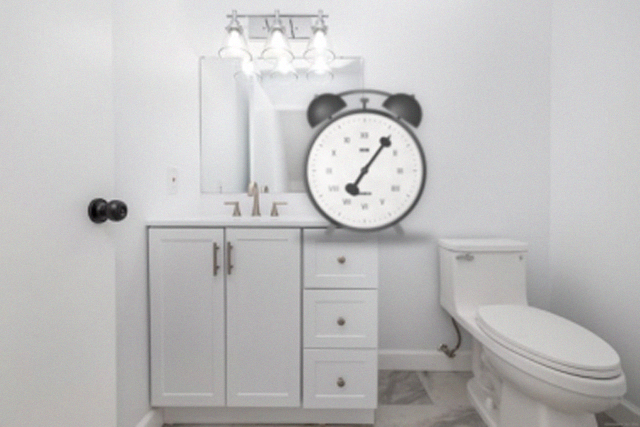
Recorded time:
h=7 m=6
